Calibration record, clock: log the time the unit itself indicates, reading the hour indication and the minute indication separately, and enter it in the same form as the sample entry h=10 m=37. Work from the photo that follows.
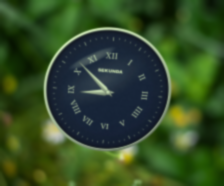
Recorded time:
h=8 m=52
